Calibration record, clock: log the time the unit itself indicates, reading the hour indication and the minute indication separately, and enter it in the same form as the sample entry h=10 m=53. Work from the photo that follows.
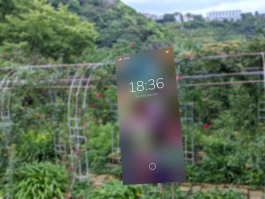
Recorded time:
h=18 m=36
